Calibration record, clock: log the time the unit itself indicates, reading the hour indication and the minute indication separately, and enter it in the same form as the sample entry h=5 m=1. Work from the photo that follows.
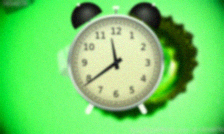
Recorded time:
h=11 m=39
